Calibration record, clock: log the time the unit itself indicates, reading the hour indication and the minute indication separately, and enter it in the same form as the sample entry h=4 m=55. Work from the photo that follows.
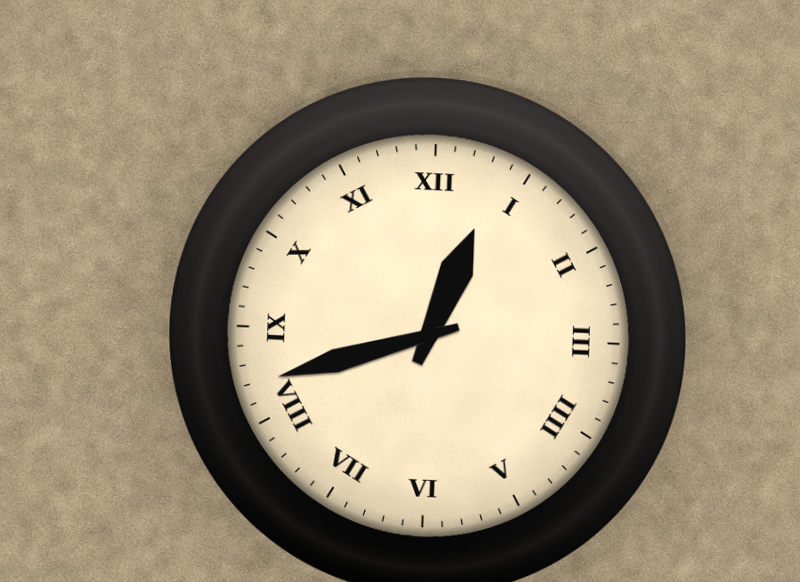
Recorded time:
h=12 m=42
